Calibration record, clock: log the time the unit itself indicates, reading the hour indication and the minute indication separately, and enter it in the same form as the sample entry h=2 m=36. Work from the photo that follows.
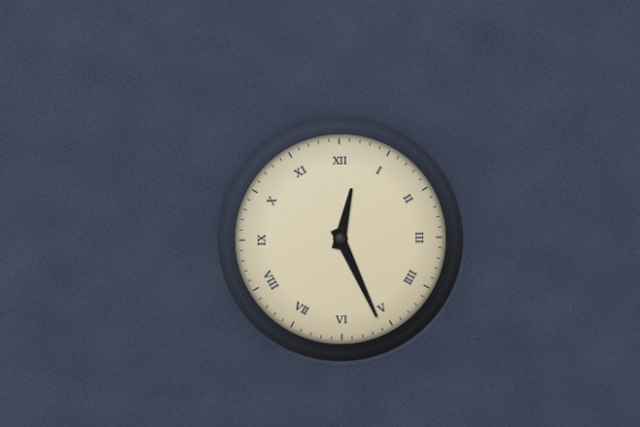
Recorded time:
h=12 m=26
